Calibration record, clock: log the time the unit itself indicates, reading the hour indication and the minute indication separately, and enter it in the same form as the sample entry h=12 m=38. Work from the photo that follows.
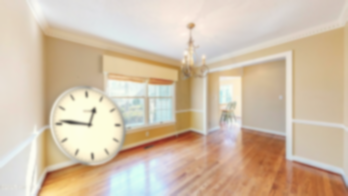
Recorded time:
h=12 m=46
